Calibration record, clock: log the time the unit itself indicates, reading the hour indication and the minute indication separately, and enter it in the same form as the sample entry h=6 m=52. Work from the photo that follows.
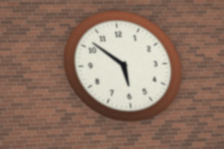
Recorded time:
h=5 m=52
